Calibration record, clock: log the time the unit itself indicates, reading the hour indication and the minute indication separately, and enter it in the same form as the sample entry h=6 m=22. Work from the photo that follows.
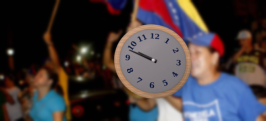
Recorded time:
h=9 m=48
